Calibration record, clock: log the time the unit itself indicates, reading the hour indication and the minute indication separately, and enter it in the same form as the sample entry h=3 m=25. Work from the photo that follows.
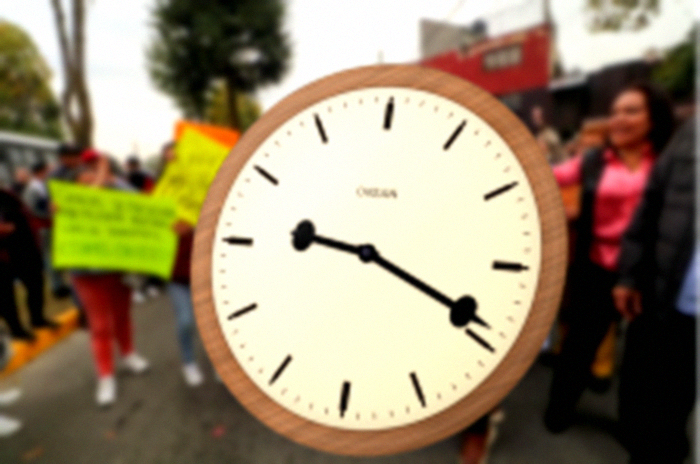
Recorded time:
h=9 m=19
